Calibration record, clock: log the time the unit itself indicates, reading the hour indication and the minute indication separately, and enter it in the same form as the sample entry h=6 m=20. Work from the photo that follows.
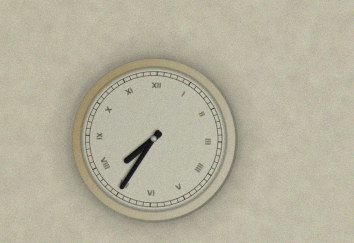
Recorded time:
h=7 m=35
